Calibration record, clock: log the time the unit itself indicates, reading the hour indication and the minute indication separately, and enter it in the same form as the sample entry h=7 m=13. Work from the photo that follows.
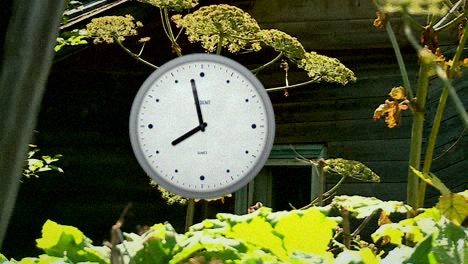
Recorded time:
h=7 m=58
